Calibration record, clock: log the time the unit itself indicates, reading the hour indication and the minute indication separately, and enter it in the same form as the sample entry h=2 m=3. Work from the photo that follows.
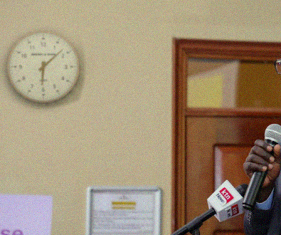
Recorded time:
h=6 m=8
